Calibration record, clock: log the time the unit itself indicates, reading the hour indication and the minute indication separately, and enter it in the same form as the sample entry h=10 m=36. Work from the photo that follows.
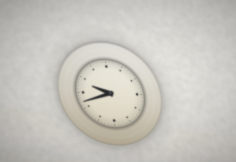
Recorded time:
h=9 m=42
